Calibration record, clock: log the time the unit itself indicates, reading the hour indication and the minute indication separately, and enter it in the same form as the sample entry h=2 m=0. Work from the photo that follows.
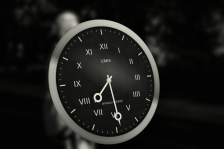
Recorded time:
h=7 m=29
